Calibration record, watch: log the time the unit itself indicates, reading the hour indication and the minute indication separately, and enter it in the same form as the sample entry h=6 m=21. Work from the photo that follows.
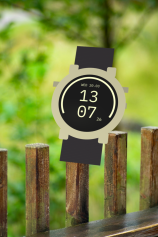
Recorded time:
h=13 m=7
